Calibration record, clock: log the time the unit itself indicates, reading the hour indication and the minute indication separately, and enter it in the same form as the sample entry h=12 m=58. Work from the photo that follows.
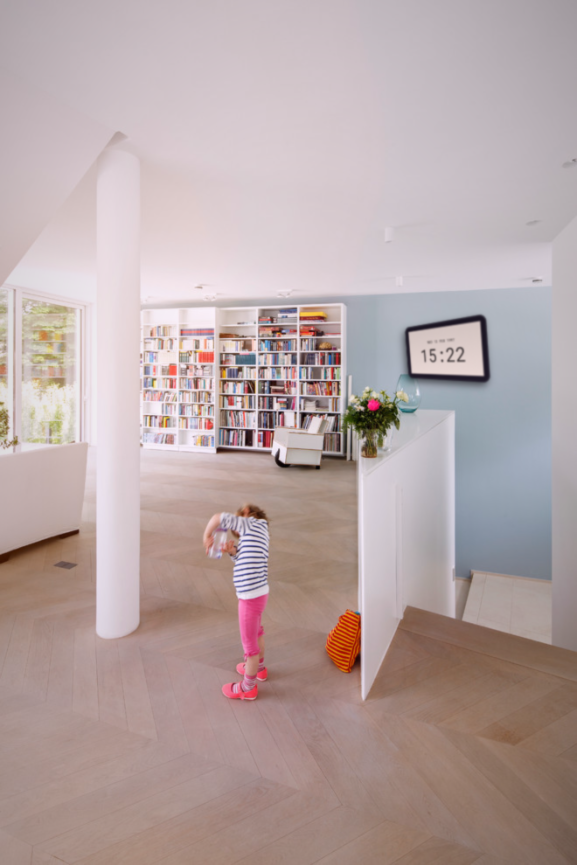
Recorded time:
h=15 m=22
